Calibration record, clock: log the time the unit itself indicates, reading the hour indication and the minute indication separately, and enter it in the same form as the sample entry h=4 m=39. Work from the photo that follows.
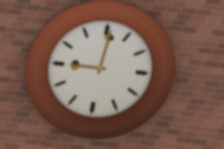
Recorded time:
h=9 m=1
